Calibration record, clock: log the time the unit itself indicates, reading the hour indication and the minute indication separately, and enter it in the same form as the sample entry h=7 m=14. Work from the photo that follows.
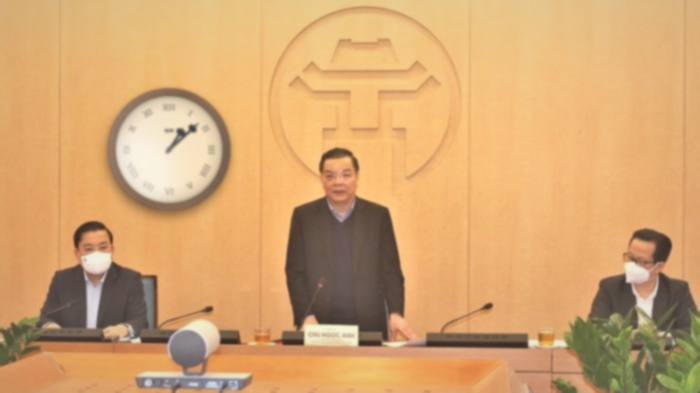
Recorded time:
h=1 m=8
